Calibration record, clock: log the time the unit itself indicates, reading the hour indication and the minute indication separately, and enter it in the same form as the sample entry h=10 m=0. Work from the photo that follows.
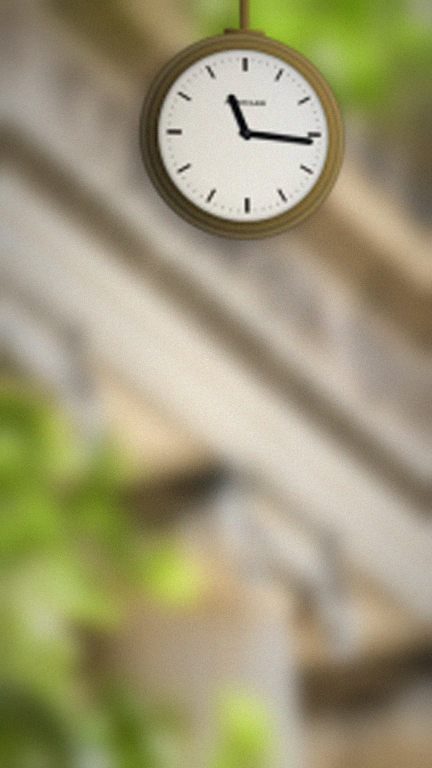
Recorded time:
h=11 m=16
